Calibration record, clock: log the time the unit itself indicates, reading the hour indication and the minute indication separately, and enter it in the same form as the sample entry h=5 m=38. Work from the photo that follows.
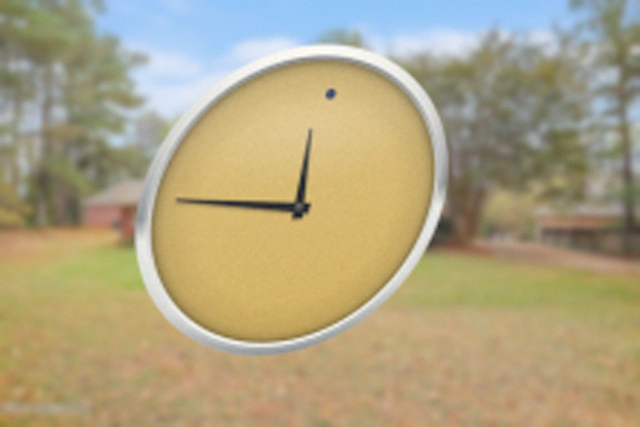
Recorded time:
h=11 m=45
